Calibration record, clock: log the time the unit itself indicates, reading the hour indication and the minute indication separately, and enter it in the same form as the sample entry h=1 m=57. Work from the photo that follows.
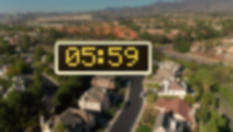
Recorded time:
h=5 m=59
